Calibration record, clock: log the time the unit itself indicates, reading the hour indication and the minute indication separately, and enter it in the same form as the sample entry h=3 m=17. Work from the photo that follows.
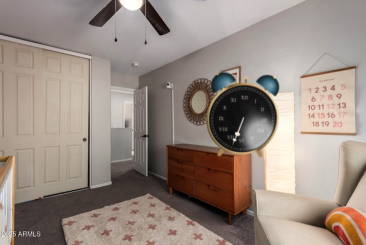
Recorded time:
h=6 m=33
